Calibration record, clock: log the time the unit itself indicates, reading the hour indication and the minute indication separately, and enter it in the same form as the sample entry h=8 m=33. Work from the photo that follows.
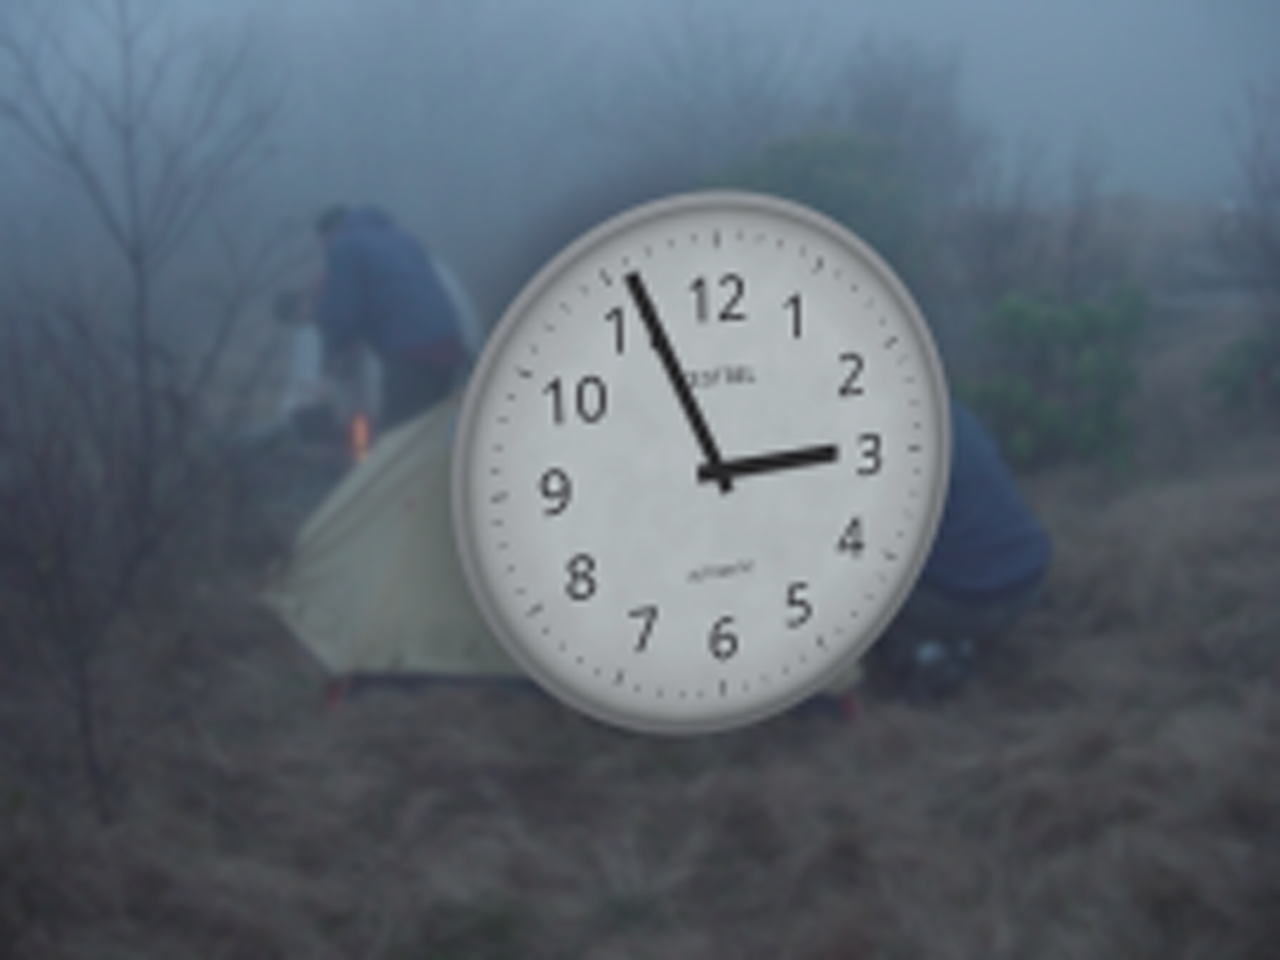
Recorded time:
h=2 m=56
